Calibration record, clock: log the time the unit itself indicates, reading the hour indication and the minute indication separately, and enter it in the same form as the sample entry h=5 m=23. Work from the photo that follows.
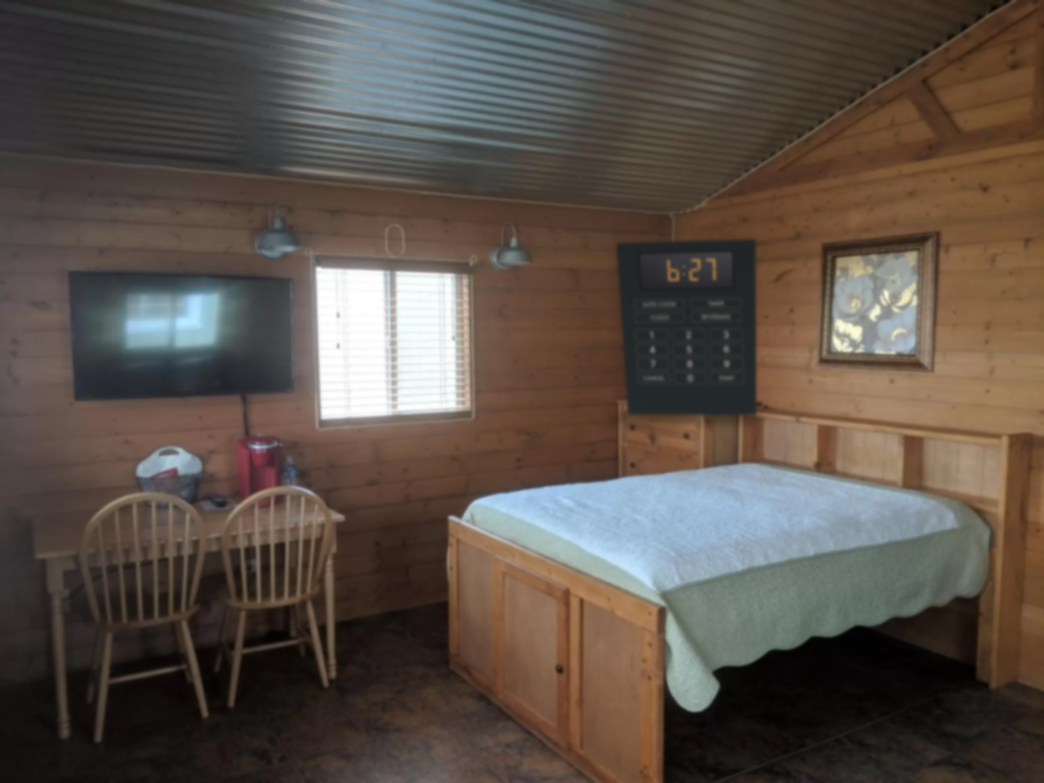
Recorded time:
h=6 m=27
